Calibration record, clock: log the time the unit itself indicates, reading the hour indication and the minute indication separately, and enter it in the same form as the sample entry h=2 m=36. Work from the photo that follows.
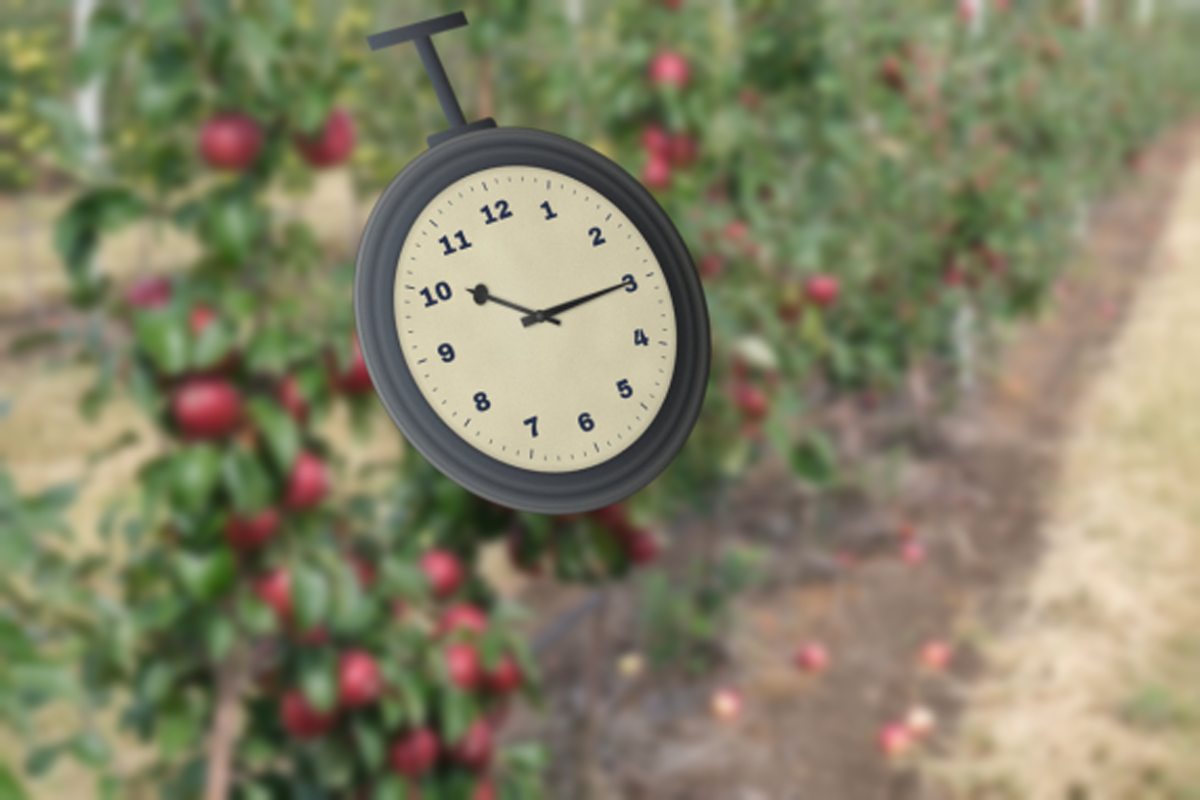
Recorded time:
h=10 m=15
